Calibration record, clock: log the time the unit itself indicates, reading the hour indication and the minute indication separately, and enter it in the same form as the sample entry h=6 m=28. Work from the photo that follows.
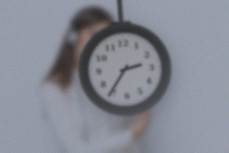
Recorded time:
h=2 m=36
